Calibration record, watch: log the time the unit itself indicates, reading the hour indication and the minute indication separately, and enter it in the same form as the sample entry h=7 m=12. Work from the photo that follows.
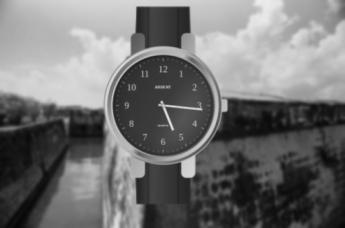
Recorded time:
h=5 m=16
